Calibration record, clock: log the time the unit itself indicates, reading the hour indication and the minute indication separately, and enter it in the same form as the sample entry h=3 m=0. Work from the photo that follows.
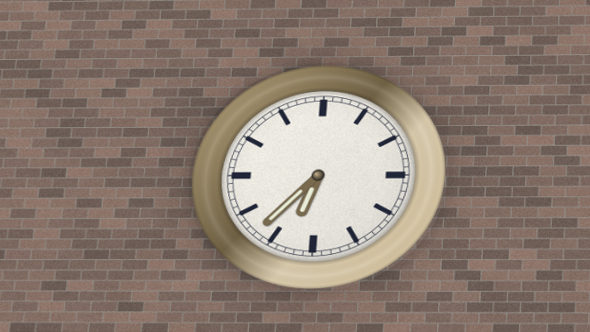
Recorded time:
h=6 m=37
